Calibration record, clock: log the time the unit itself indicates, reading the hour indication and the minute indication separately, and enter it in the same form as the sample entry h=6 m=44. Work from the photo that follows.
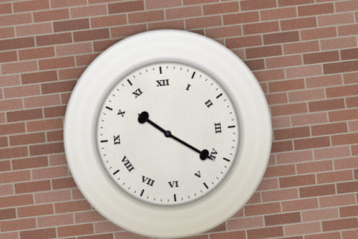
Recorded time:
h=10 m=21
